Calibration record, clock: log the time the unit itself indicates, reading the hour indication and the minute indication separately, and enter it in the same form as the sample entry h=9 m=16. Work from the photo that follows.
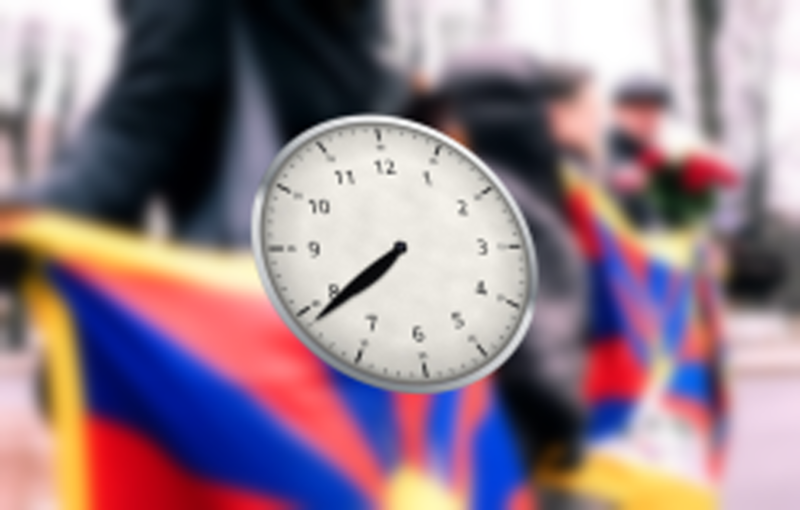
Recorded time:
h=7 m=39
